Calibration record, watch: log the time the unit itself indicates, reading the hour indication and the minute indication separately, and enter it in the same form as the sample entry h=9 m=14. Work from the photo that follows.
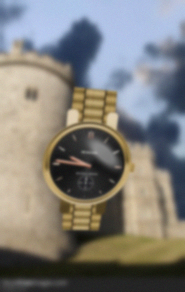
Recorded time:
h=9 m=46
